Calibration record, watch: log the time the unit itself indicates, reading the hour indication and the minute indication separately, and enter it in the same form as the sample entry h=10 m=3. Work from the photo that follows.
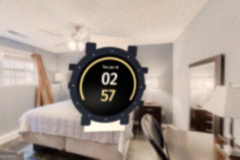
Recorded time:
h=2 m=57
